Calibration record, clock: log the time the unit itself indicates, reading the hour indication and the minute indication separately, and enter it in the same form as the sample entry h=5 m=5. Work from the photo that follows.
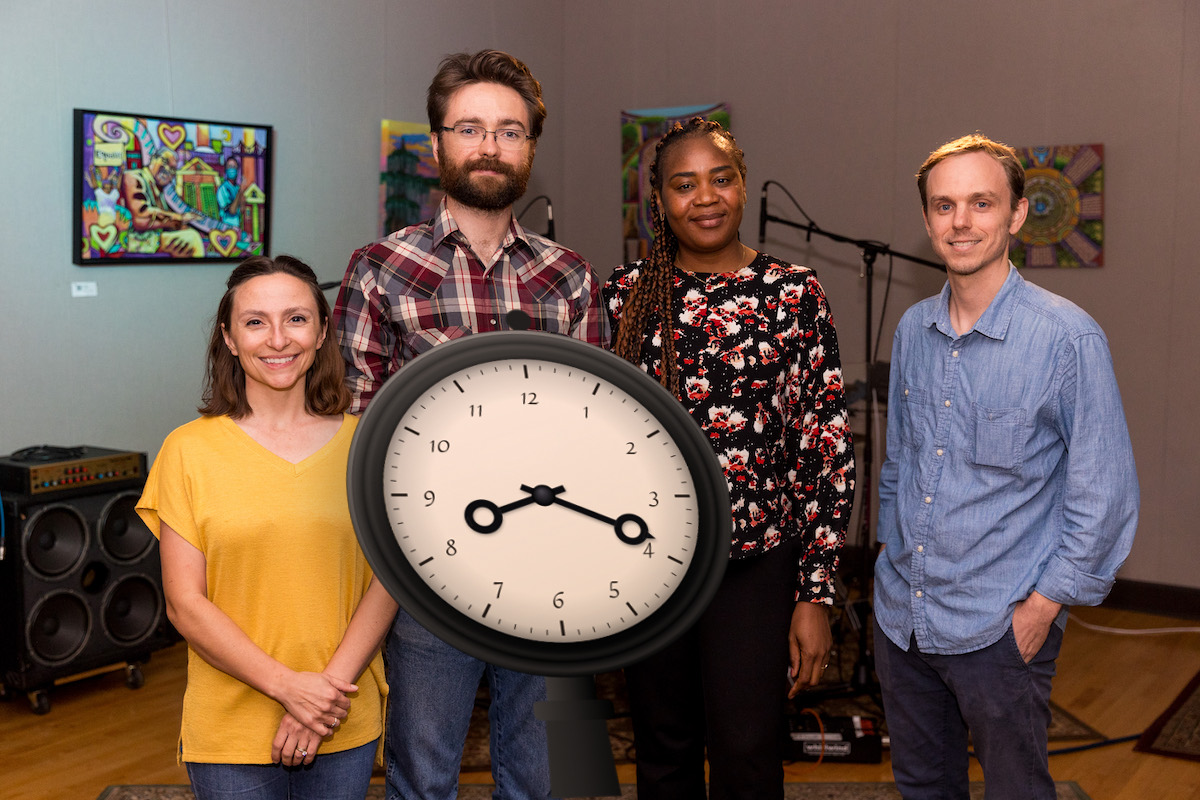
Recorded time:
h=8 m=19
